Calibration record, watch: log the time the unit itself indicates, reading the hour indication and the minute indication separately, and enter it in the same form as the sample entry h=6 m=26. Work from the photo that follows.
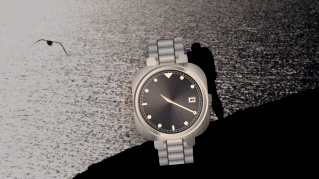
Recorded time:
h=10 m=20
